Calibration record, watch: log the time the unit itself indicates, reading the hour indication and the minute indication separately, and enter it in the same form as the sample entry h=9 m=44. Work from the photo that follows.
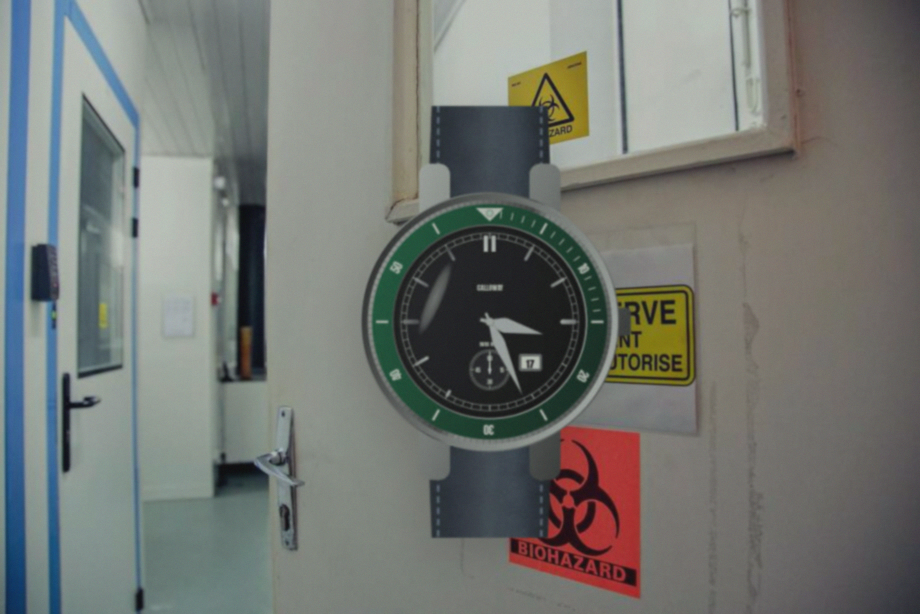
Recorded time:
h=3 m=26
